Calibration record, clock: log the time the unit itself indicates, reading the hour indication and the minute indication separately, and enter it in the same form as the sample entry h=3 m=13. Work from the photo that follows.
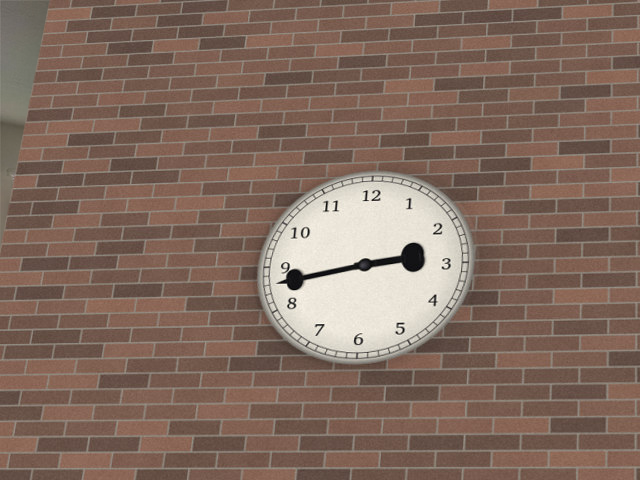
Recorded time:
h=2 m=43
